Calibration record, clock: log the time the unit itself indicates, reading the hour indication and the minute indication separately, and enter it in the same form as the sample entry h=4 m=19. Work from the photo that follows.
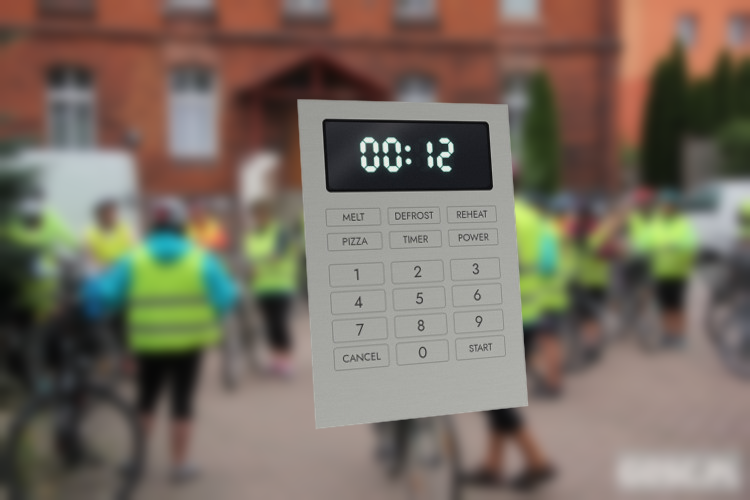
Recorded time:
h=0 m=12
